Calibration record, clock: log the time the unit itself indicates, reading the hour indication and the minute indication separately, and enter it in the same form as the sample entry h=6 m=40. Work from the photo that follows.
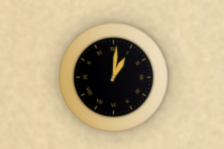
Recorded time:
h=1 m=1
